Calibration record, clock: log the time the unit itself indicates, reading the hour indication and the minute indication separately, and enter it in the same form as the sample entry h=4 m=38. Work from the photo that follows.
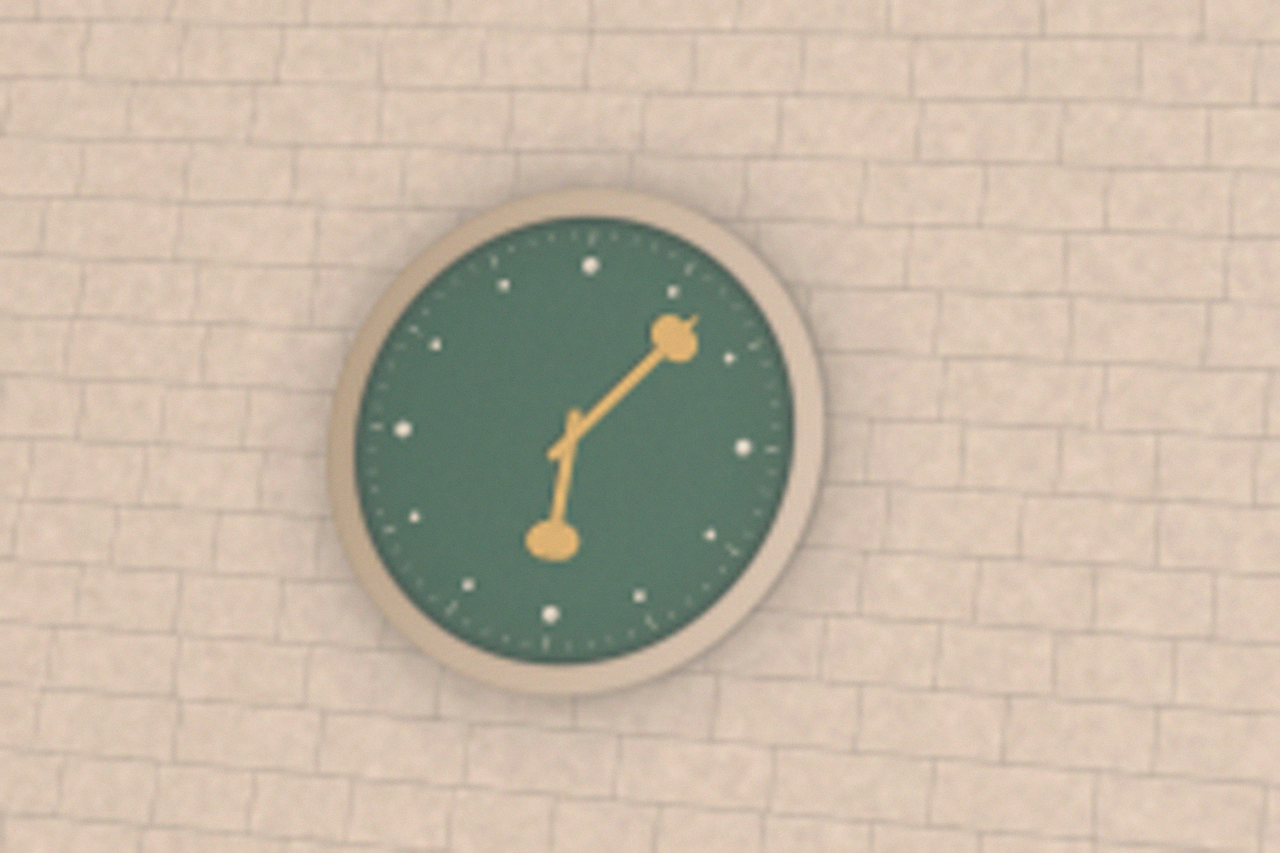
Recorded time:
h=6 m=7
